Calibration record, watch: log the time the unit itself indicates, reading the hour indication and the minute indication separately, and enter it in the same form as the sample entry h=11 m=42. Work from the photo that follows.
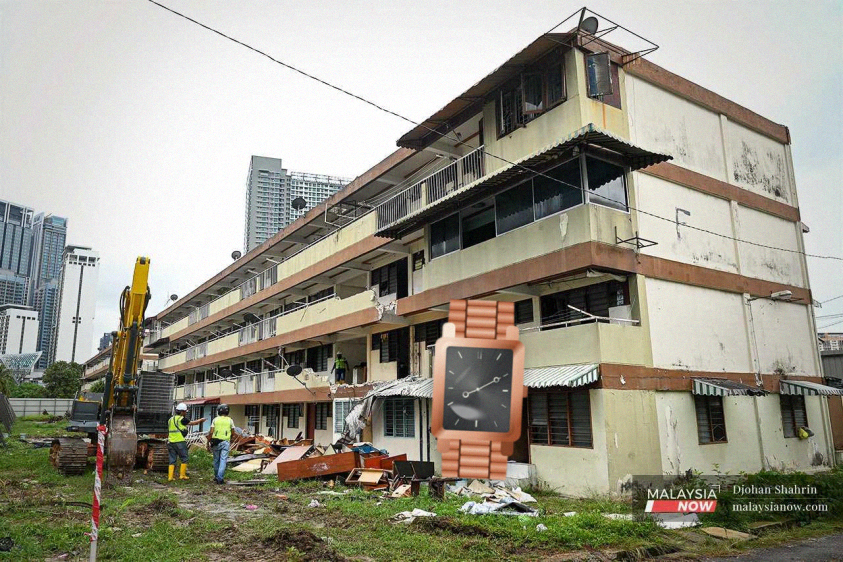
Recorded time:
h=8 m=10
